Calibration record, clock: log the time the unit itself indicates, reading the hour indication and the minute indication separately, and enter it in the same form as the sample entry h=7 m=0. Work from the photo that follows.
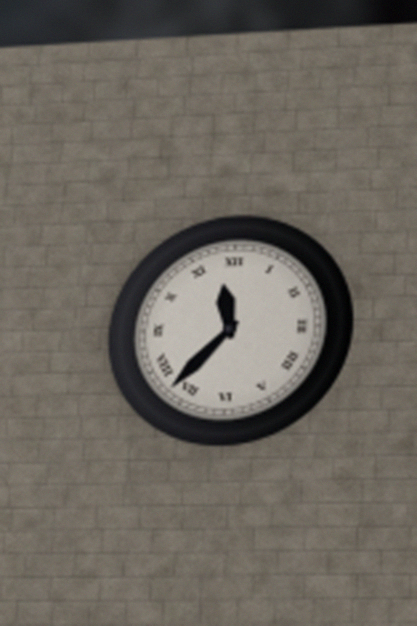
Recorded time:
h=11 m=37
